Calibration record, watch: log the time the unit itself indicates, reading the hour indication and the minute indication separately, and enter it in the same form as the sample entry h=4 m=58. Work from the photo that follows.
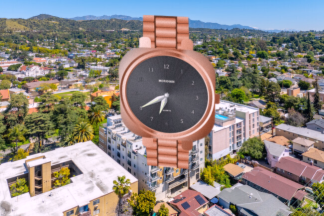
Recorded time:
h=6 m=40
